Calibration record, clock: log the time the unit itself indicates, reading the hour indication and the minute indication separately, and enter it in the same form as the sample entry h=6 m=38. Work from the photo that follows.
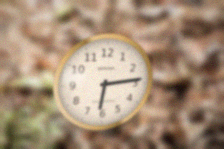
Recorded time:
h=6 m=14
